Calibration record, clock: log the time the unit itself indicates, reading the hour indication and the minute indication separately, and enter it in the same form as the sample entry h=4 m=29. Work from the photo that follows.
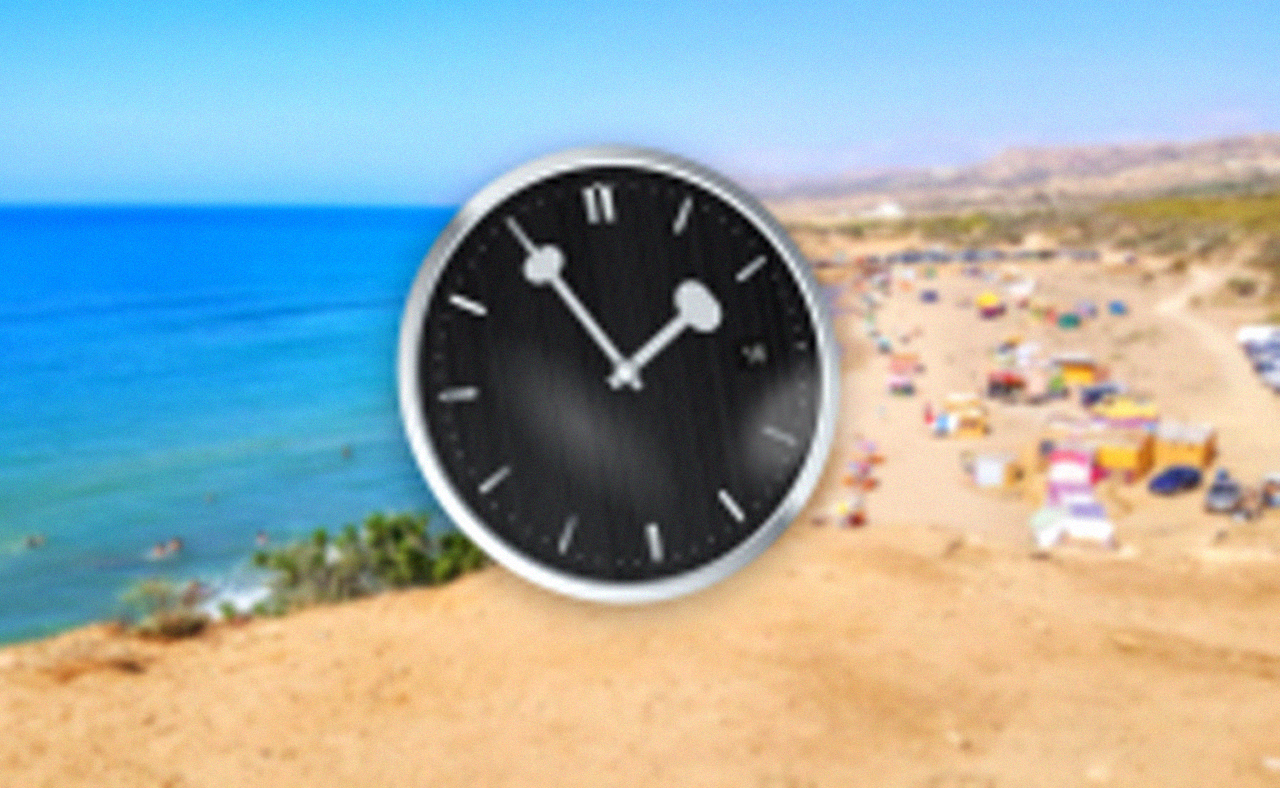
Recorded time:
h=1 m=55
